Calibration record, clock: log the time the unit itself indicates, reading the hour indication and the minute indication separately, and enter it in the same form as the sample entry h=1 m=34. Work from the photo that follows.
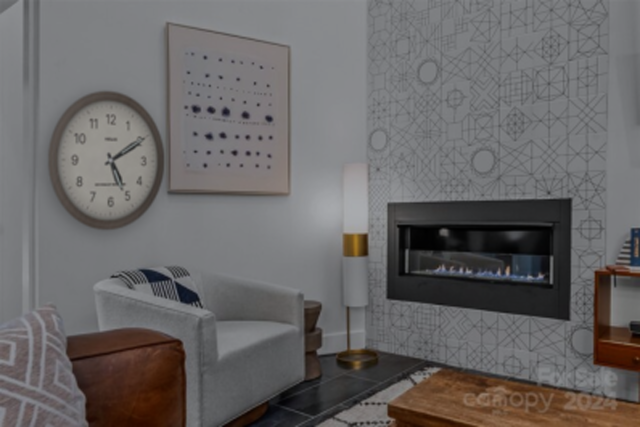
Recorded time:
h=5 m=10
